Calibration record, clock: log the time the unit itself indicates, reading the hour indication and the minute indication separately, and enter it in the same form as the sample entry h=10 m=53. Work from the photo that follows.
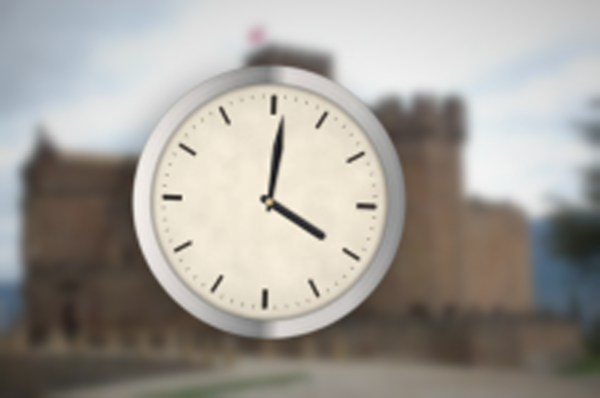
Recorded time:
h=4 m=1
